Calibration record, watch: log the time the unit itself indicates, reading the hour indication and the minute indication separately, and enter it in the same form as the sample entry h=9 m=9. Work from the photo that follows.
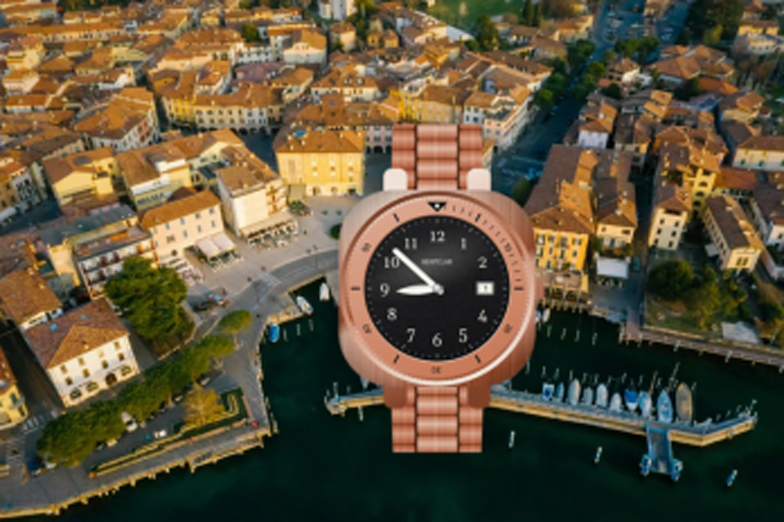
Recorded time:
h=8 m=52
